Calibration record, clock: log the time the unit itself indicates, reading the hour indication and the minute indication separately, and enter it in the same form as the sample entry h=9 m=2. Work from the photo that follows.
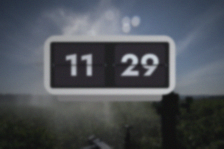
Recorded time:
h=11 m=29
